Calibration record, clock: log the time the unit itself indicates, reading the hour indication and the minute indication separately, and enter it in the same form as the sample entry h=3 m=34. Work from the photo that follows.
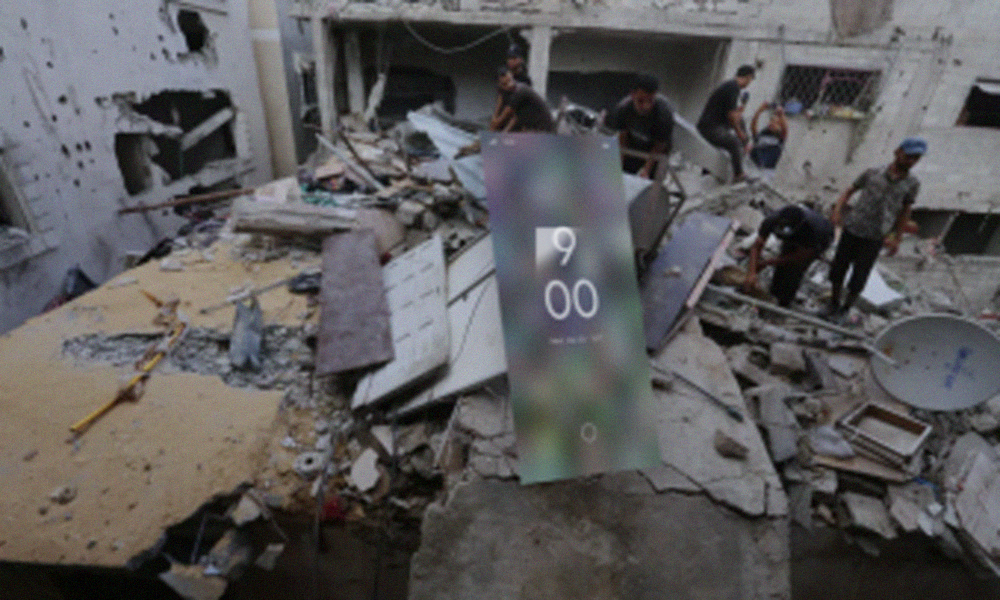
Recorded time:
h=9 m=0
